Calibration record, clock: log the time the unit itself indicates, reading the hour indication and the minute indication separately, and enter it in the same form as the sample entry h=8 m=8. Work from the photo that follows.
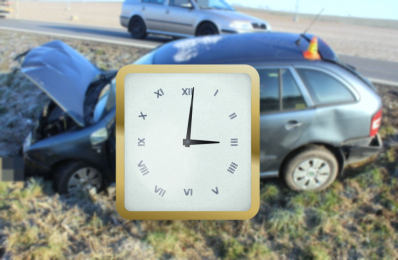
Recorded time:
h=3 m=1
